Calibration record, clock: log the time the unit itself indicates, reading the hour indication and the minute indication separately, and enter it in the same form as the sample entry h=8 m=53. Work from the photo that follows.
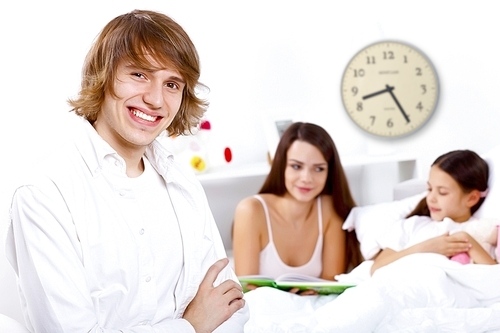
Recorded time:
h=8 m=25
